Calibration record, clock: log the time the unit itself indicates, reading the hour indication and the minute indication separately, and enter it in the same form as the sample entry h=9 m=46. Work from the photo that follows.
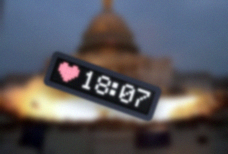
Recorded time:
h=18 m=7
